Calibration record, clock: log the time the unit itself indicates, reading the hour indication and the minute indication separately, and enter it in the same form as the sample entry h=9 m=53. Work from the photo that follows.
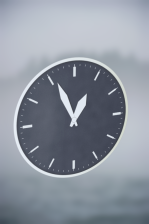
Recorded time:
h=12 m=56
